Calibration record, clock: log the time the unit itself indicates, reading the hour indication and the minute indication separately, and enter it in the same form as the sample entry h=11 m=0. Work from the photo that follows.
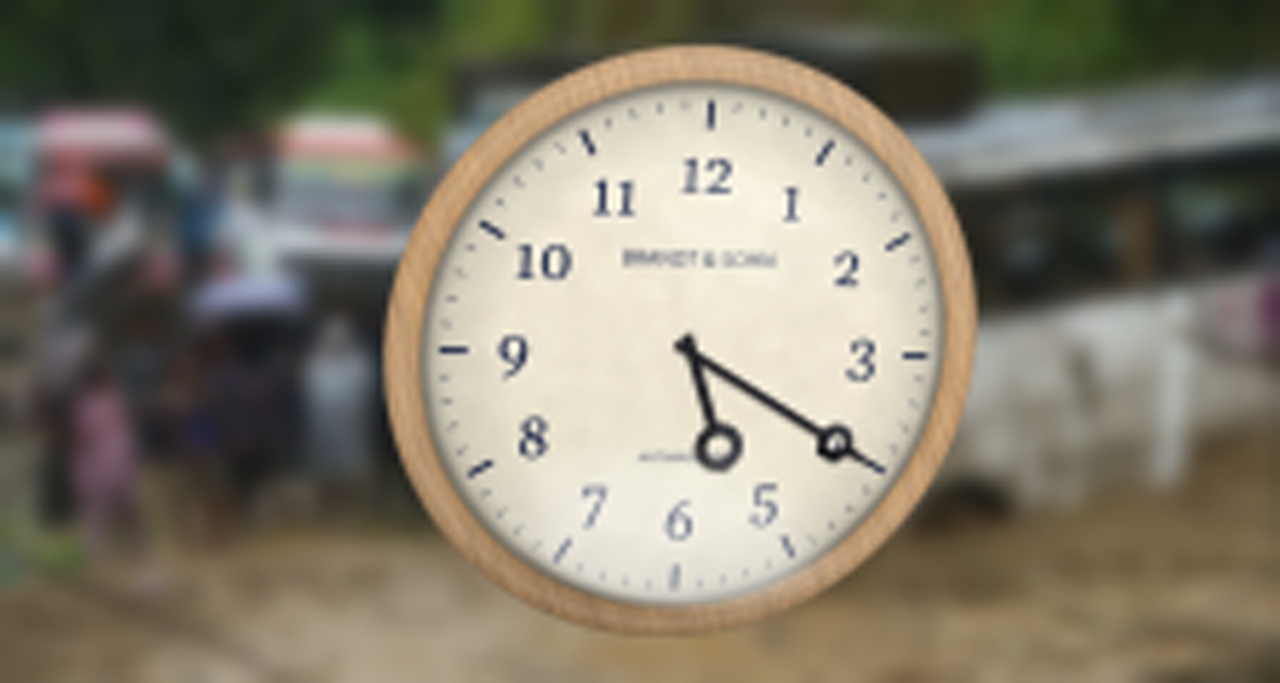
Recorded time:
h=5 m=20
